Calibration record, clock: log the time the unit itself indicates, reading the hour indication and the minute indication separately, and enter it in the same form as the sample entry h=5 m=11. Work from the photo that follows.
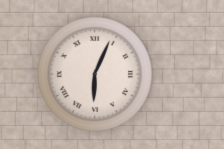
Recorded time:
h=6 m=4
